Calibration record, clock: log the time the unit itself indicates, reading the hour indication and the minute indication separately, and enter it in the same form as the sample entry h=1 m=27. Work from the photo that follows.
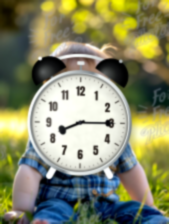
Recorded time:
h=8 m=15
